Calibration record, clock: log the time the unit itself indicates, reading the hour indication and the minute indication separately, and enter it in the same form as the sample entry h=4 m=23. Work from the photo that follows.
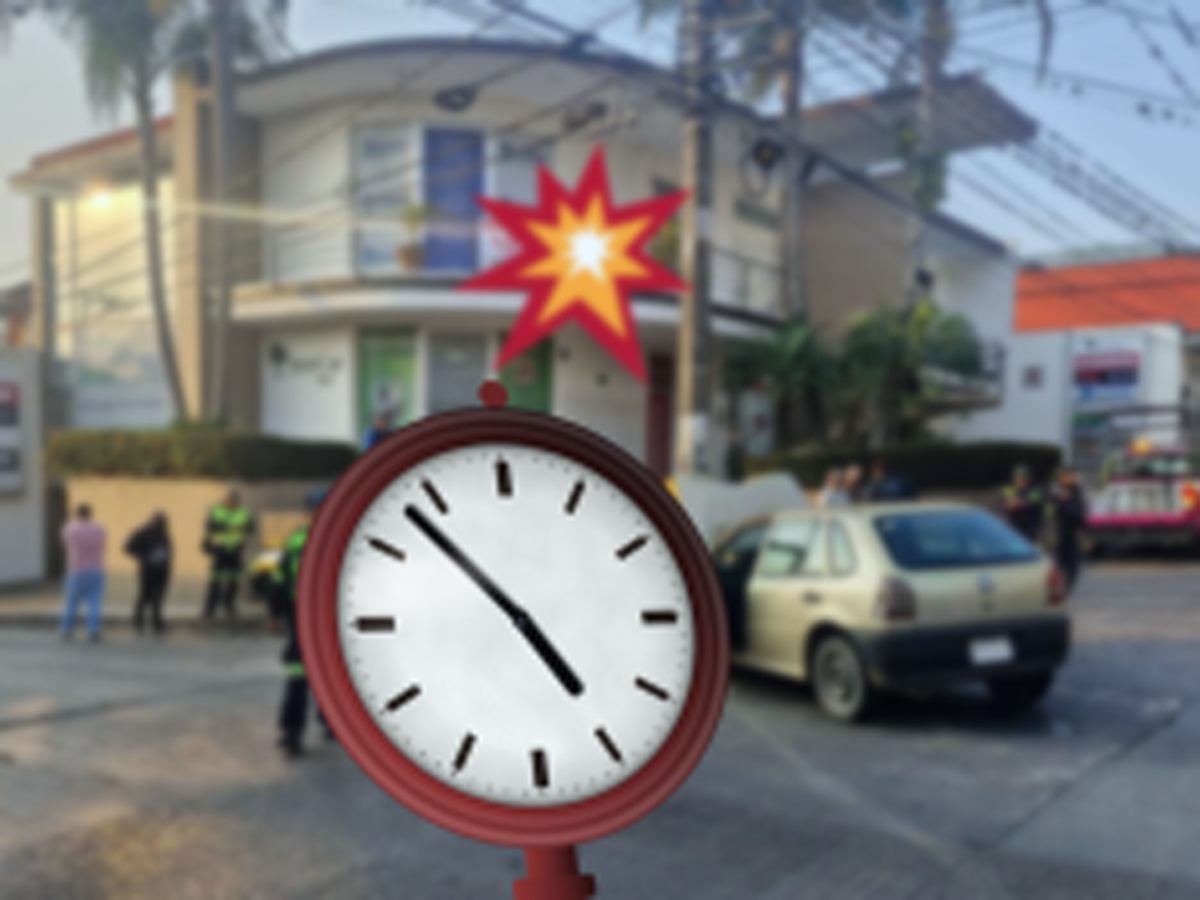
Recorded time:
h=4 m=53
